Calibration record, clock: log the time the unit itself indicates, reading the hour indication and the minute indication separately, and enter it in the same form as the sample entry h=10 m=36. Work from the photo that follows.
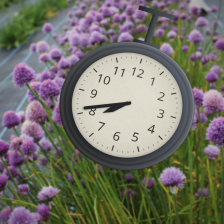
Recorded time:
h=7 m=41
